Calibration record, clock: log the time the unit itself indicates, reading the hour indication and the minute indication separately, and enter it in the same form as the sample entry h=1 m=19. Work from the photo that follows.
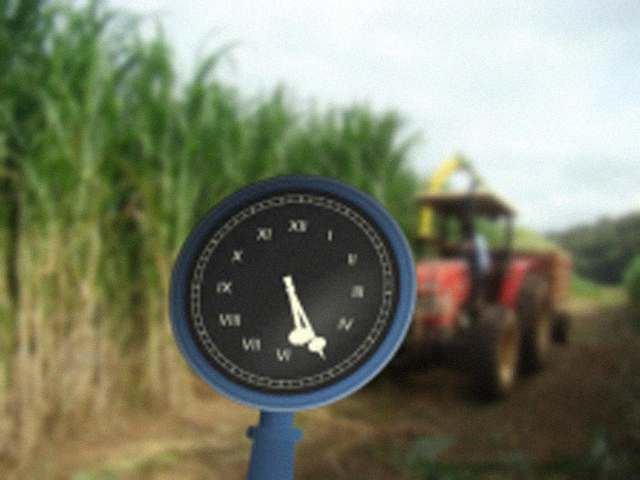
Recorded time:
h=5 m=25
